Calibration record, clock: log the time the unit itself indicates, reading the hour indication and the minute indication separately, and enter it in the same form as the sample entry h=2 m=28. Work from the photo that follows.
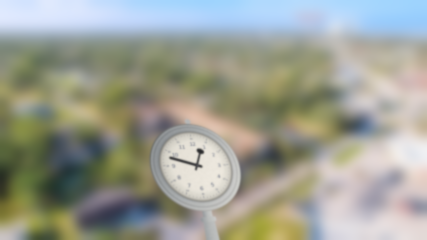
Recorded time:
h=12 m=48
